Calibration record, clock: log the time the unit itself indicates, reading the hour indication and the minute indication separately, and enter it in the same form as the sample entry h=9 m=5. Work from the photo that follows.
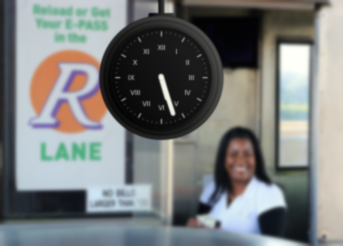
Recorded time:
h=5 m=27
